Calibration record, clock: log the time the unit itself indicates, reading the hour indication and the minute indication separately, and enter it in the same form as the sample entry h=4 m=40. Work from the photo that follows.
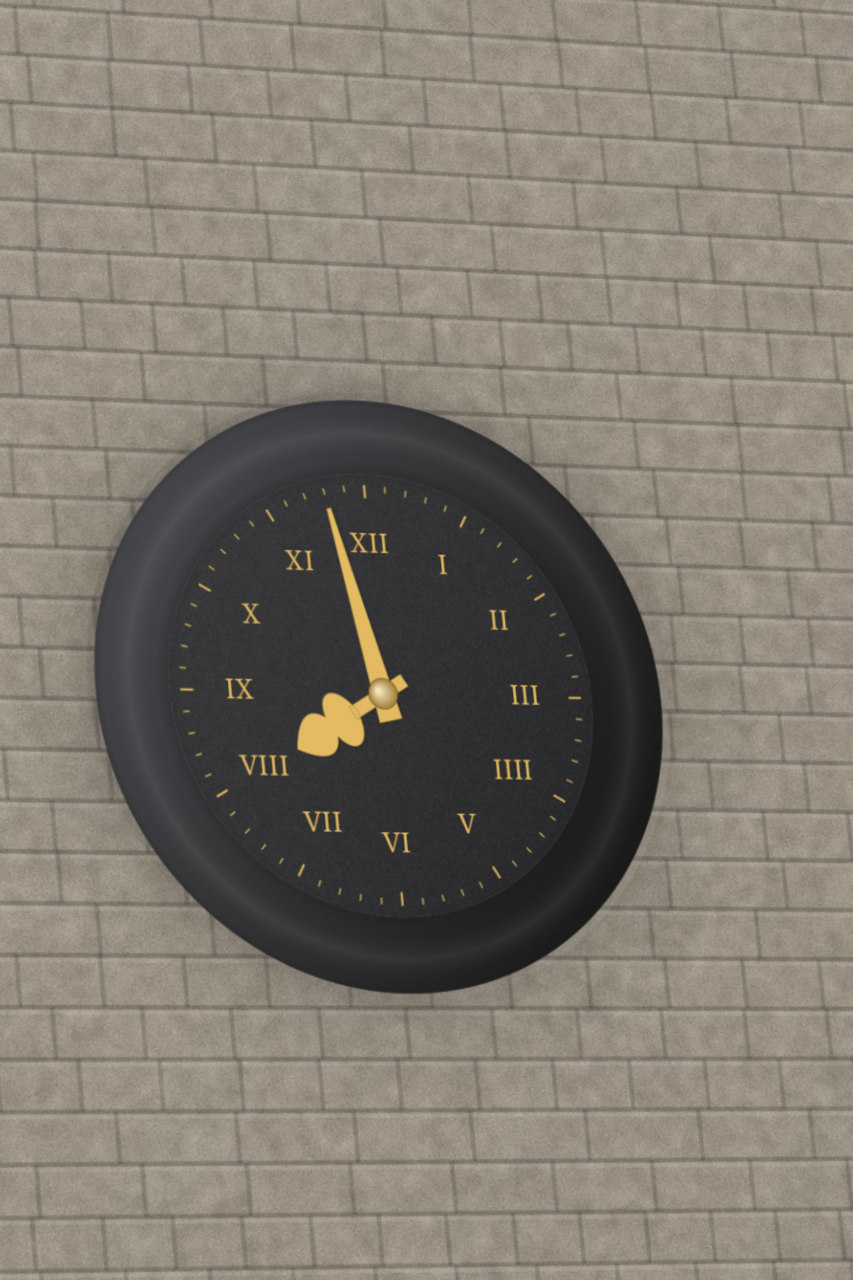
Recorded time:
h=7 m=58
